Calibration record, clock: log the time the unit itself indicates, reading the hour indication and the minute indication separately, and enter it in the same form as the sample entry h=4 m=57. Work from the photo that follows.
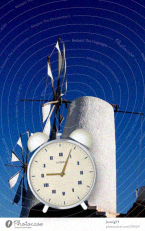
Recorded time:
h=9 m=4
